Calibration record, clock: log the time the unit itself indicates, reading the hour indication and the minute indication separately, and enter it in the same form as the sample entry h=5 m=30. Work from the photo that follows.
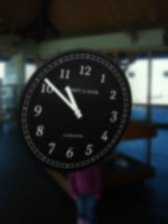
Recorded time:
h=10 m=51
